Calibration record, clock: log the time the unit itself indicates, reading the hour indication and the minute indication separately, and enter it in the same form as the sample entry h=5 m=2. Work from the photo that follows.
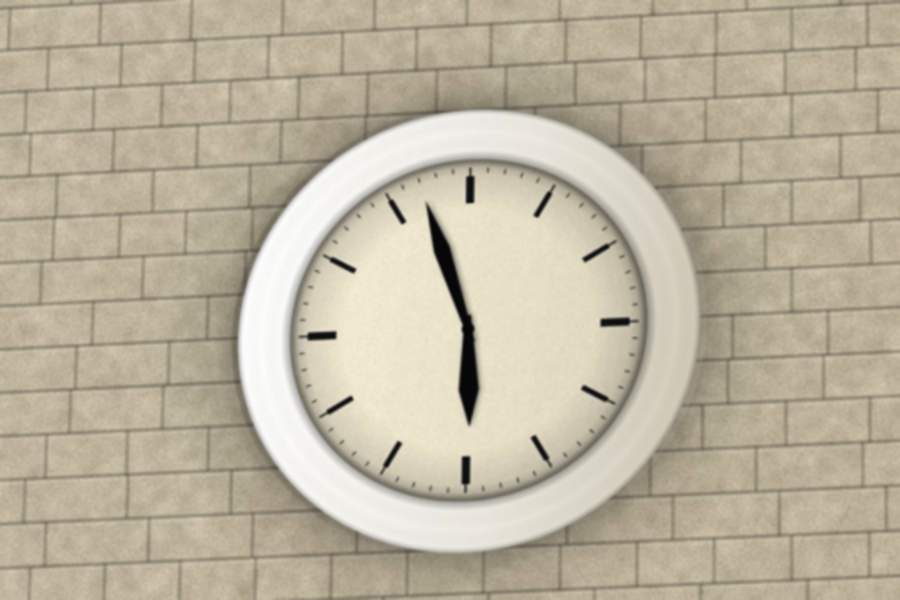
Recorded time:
h=5 m=57
